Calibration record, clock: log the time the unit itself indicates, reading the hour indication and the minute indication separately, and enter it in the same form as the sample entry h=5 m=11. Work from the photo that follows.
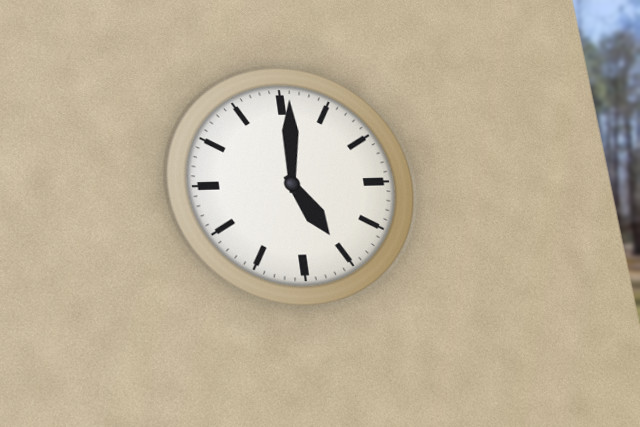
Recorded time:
h=5 m=1
